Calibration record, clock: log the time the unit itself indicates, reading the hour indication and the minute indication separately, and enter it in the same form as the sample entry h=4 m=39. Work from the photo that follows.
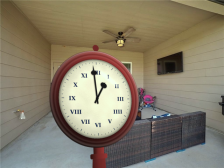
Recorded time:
h=12 m=59
